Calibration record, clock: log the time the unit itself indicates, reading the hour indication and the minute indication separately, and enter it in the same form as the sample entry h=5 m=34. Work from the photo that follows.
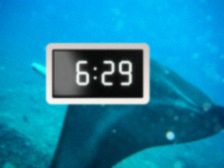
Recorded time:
h=6 m=29
